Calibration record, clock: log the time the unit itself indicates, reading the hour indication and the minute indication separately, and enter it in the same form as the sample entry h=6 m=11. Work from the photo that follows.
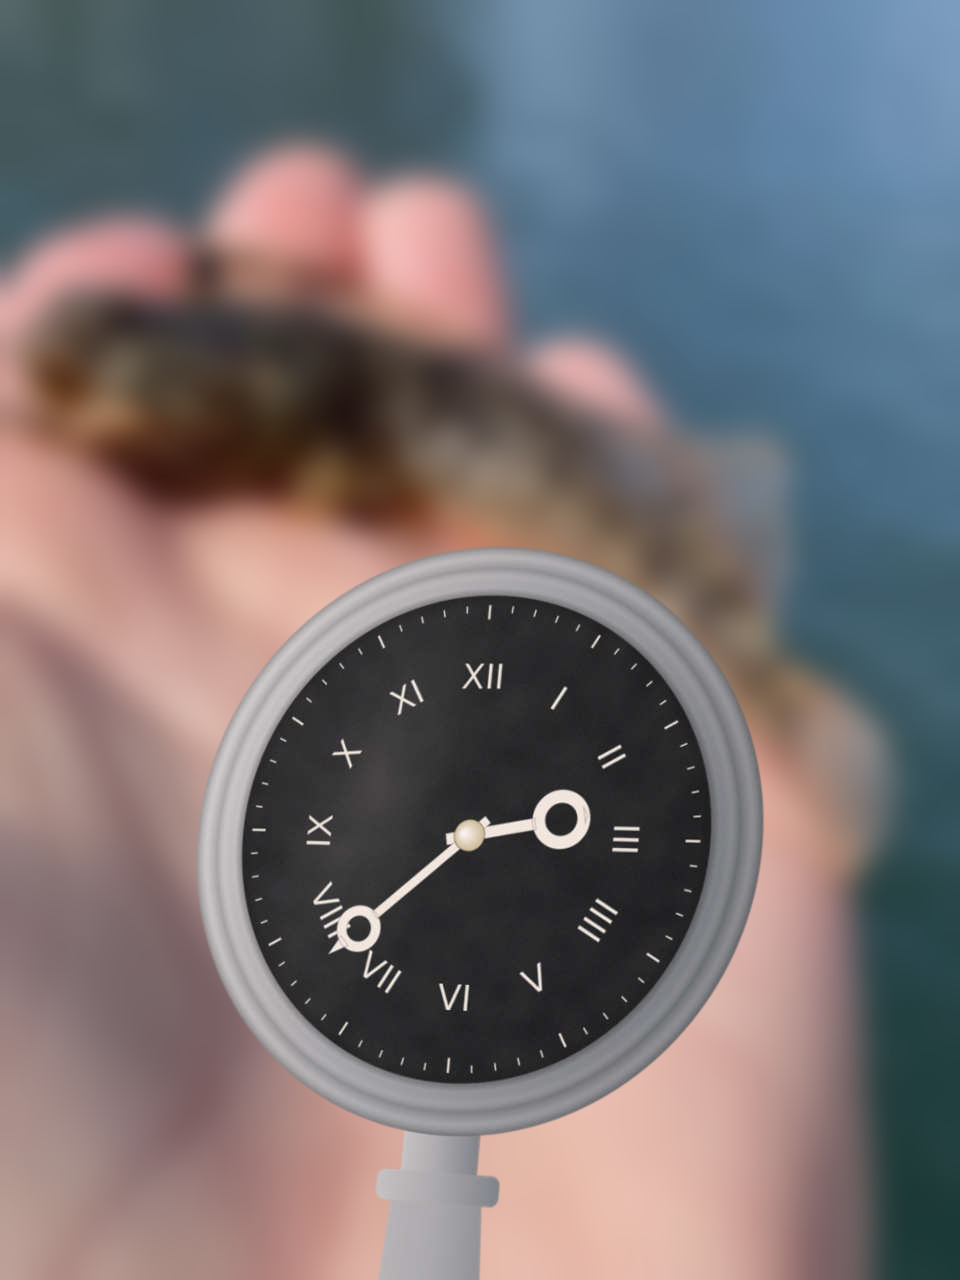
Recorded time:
h=2 m=38
